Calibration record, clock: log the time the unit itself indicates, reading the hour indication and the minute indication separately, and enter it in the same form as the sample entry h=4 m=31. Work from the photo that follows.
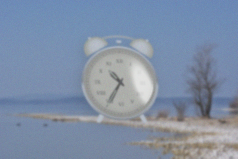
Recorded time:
h=10 m=35
